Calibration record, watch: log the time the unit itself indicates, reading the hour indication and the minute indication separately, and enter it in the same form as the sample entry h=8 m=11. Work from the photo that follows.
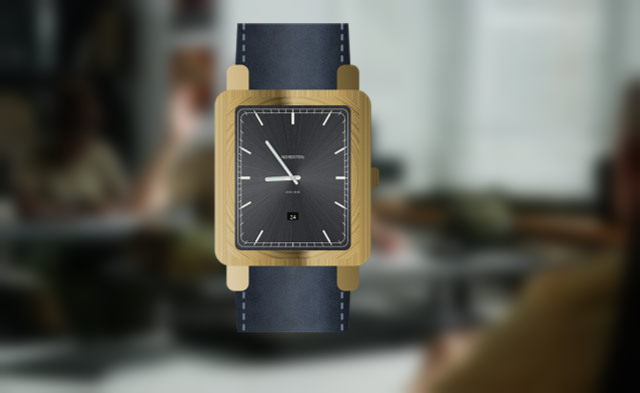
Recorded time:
h=8 m=54
